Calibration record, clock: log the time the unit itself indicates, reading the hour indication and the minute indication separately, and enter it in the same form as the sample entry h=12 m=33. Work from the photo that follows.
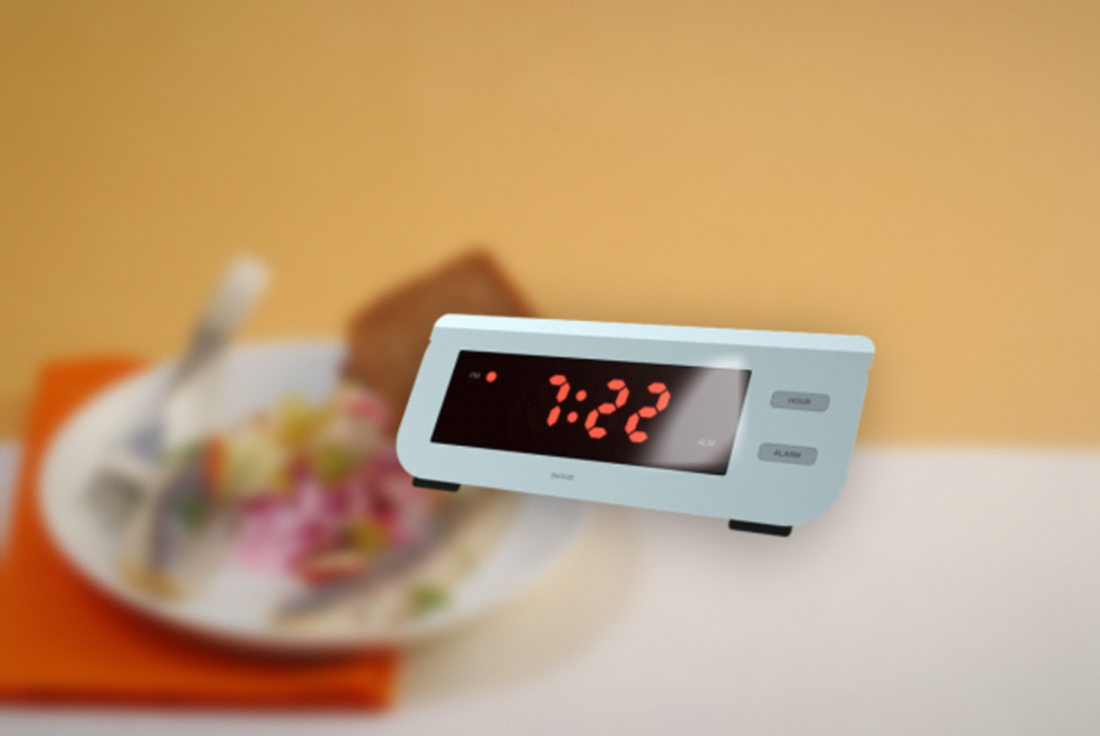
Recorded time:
h=7 m=22
